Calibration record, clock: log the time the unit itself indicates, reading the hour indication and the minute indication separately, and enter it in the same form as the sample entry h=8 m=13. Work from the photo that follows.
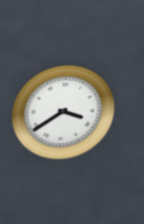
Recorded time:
h=3 m=39
